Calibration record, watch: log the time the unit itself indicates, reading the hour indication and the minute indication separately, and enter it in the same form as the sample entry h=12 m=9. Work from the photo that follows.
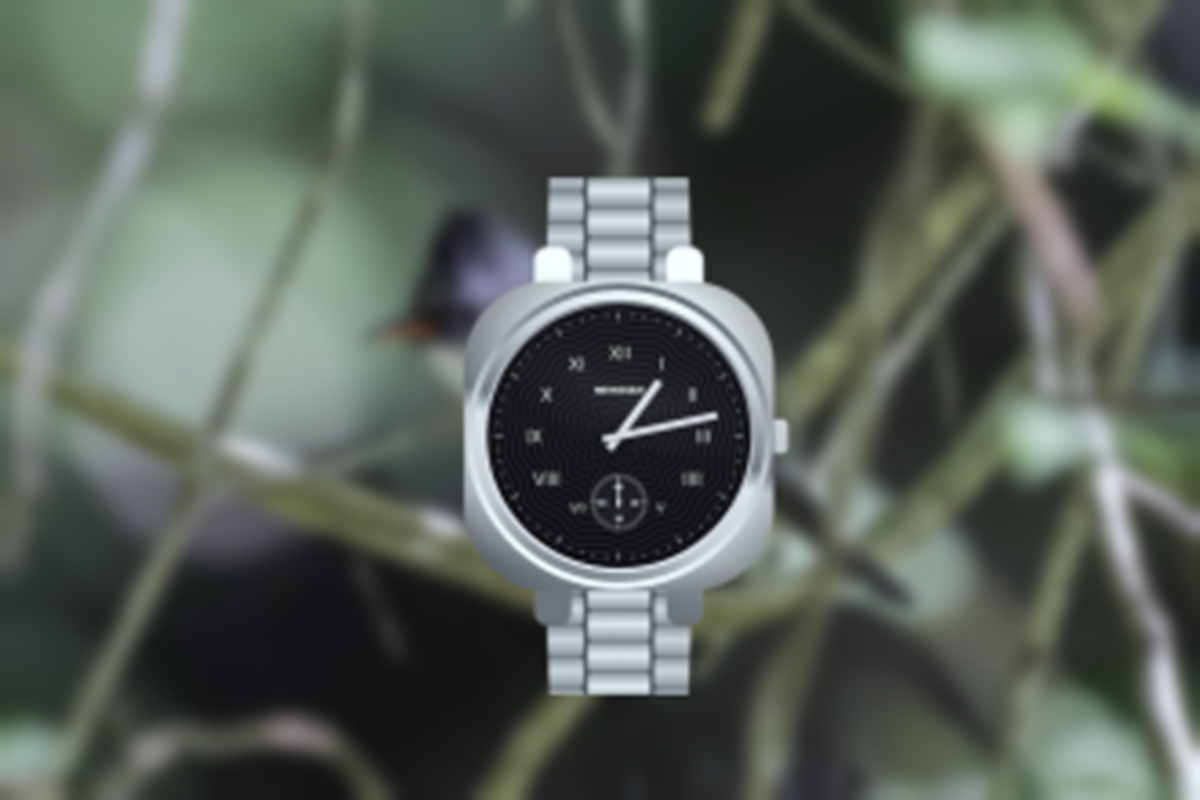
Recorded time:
h=1 m=13
